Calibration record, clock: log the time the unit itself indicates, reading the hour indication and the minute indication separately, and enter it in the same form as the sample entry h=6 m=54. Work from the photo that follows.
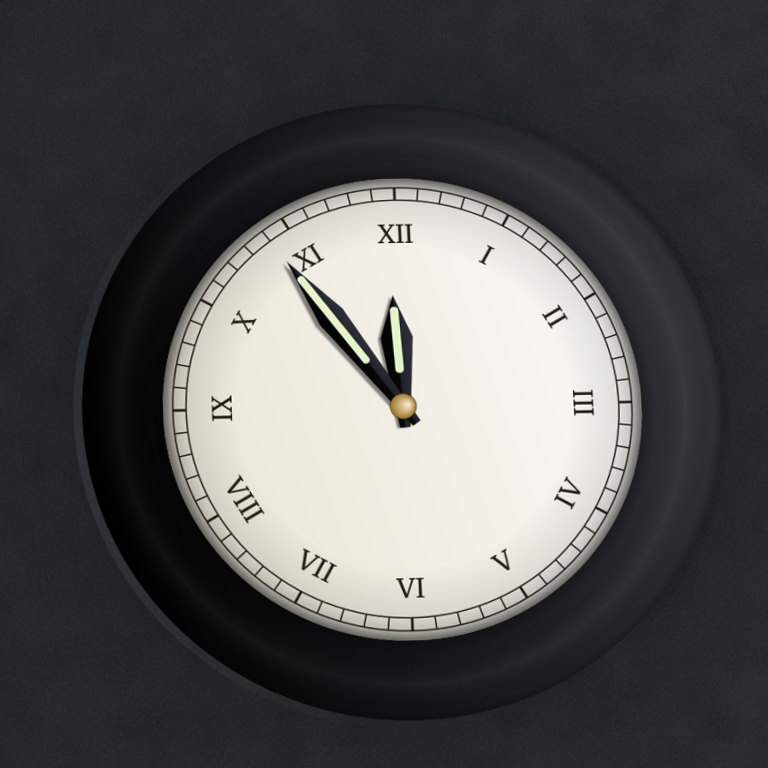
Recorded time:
h=11 m=54
